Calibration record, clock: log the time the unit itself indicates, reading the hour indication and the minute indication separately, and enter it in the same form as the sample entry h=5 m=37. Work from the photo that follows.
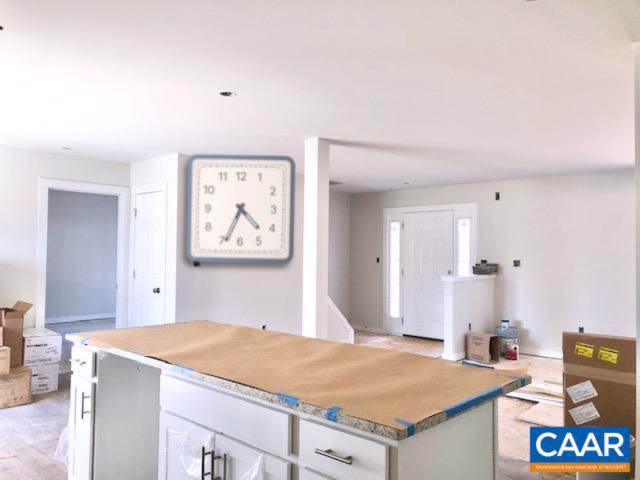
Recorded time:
h=4 m=34
